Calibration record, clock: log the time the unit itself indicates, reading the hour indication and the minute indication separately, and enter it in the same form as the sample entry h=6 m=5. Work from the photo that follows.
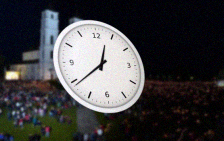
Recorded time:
h=12 m=39
